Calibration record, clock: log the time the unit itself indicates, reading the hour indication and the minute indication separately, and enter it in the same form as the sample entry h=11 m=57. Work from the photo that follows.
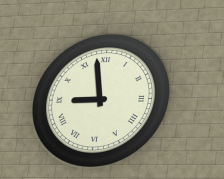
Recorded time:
h=8 m=58
